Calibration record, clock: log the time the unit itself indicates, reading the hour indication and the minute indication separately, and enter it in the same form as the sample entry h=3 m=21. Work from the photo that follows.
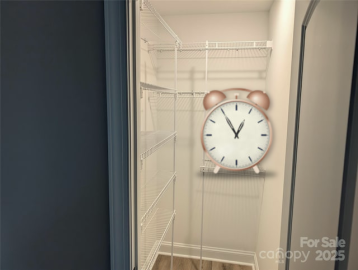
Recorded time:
h=12 m=55
